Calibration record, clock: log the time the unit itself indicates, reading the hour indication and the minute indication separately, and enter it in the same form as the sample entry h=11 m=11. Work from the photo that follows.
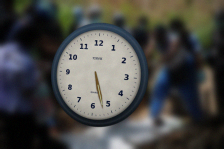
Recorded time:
h=5 m=27
